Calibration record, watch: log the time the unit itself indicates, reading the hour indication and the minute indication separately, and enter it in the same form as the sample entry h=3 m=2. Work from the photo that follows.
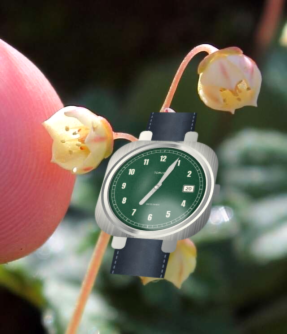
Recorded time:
h=7 m=4
